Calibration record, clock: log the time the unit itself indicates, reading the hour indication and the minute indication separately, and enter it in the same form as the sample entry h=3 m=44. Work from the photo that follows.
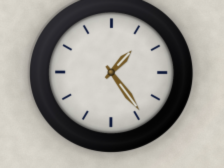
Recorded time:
h=1 m=24
